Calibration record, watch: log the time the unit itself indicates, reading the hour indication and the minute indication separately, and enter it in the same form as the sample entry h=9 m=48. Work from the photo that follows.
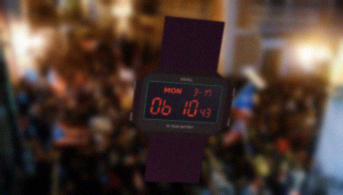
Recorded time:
h=6 m=10
